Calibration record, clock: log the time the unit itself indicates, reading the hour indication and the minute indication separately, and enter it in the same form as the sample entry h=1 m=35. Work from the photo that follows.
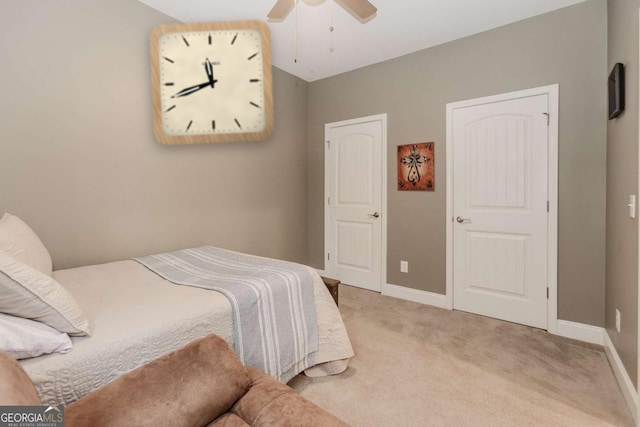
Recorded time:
h=11 m=42
